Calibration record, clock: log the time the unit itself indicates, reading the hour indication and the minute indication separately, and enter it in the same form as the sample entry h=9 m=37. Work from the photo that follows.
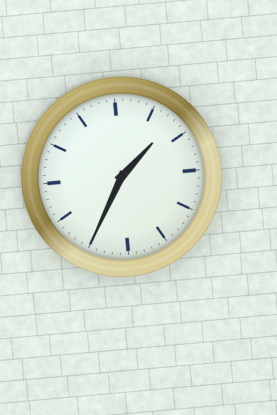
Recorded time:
h=1 m=35
